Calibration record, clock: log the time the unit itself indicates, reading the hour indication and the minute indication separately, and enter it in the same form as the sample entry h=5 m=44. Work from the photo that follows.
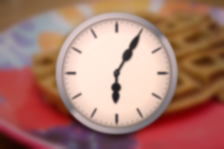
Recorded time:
h=6 m=5
